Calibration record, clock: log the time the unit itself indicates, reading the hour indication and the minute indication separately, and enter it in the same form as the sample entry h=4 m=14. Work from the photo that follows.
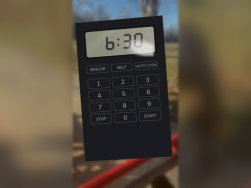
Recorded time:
h=6 m=30
